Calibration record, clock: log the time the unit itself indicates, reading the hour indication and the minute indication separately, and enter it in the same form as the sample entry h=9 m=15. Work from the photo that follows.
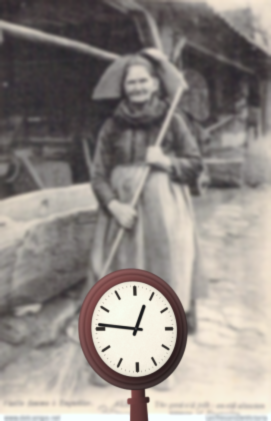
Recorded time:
h=12 m=46
